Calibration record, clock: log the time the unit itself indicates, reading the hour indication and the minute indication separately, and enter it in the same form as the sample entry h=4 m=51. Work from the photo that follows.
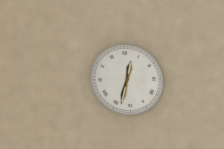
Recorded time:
h=12 m=33
